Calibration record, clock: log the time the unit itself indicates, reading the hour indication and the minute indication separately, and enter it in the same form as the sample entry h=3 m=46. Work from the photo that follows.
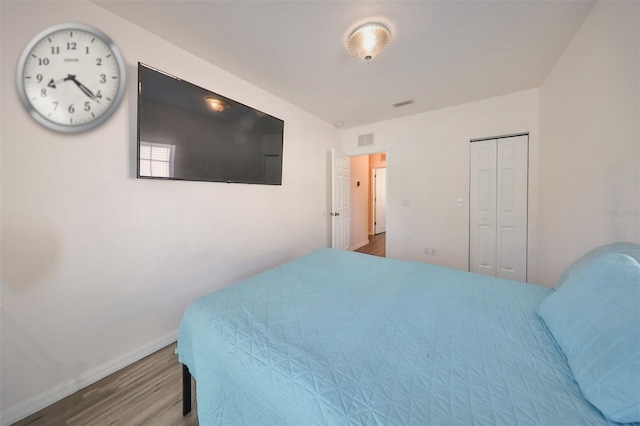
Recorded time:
h=8 m=22
